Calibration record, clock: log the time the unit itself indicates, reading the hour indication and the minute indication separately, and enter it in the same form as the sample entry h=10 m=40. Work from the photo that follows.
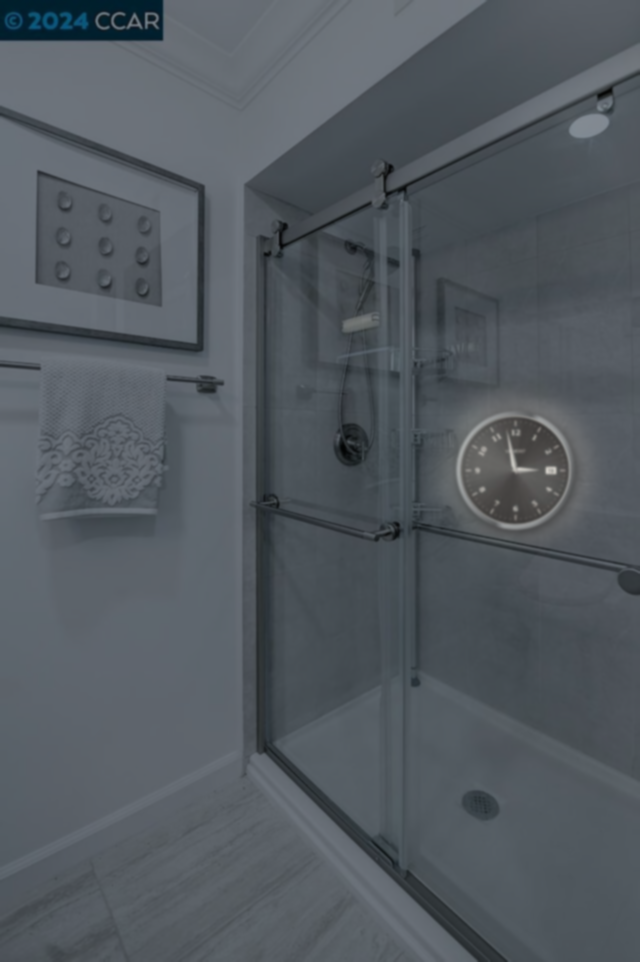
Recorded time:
h=2 m=58
